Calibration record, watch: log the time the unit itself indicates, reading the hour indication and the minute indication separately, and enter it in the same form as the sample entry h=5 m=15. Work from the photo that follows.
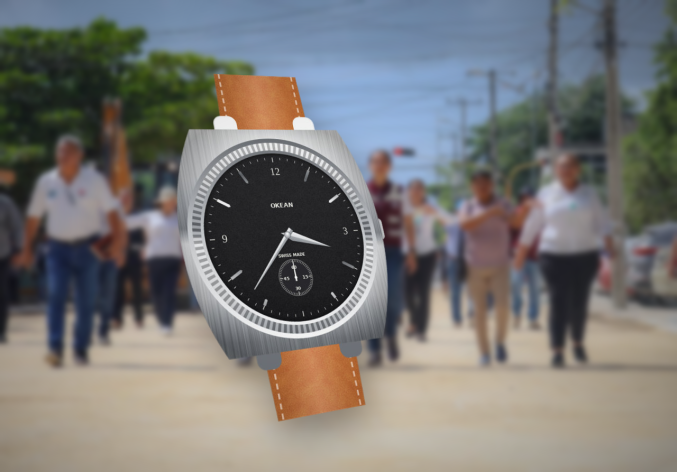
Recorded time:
h=3 m=37
